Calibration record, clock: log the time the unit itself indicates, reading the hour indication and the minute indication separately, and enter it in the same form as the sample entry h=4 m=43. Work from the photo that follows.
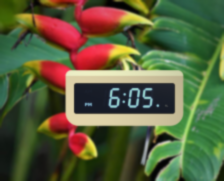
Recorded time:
h=6 m=5
